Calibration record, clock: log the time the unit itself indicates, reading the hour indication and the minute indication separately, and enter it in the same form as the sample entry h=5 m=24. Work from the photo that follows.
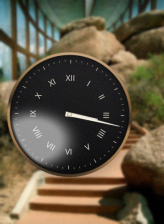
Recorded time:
h=3 m=17
